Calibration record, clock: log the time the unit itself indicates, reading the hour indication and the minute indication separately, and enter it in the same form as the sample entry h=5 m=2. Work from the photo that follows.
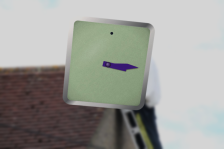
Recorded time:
h=3 m=15
